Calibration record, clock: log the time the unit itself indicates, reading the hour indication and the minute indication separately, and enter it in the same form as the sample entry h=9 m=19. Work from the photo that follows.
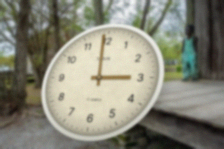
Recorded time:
h=2 m=59
